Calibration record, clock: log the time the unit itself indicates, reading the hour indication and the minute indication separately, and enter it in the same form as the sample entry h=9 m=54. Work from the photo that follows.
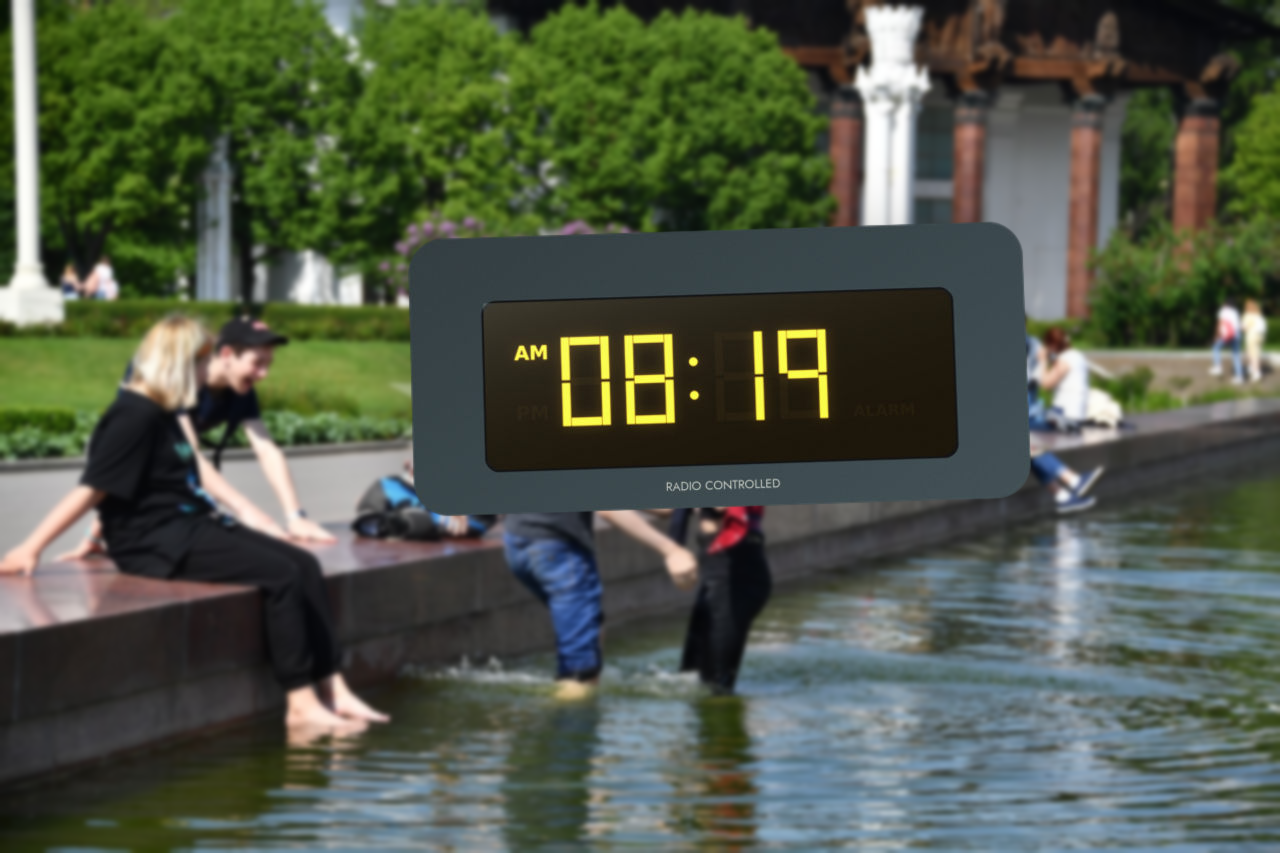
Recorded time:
h=8 m=19
